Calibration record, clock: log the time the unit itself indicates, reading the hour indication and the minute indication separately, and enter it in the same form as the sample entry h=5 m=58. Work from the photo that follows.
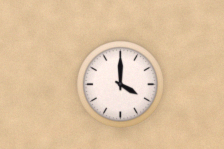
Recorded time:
h=4 m=0
